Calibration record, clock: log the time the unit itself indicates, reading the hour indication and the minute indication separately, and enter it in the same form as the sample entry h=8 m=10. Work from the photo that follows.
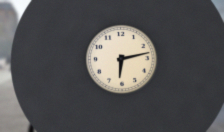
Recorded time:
h=6 m=13
